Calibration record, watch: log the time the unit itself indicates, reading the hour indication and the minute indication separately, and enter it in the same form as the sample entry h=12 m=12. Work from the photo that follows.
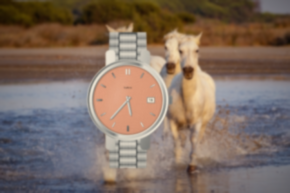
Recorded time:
h=5 m=37
